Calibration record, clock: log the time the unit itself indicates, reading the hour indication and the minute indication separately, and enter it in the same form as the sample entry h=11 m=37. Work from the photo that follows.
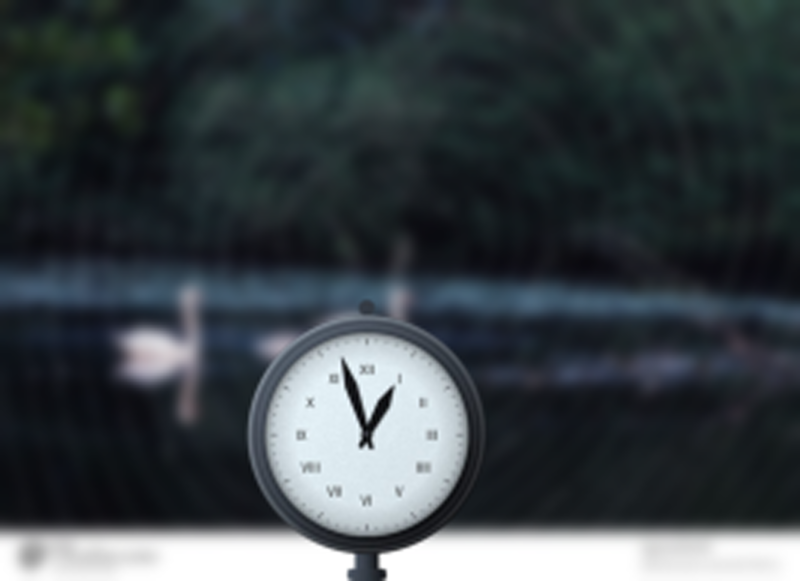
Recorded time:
h=12 m=57
